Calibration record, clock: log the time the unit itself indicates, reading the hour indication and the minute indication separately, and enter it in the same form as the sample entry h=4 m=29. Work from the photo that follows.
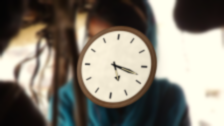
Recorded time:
h=5 m=18
